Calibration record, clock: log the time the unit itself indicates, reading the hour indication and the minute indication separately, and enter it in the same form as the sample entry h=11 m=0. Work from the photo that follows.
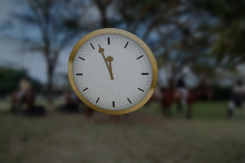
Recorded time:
h=11 m=57
